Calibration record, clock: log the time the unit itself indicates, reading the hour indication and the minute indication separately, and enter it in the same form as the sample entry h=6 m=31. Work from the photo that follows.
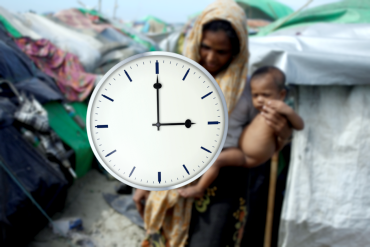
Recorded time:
h=3 m=0
